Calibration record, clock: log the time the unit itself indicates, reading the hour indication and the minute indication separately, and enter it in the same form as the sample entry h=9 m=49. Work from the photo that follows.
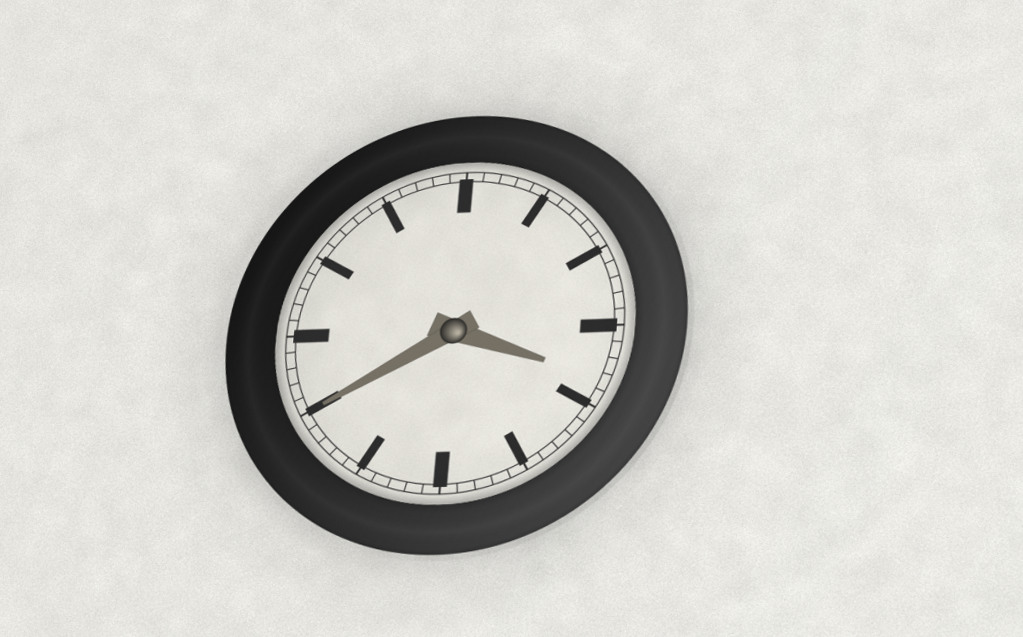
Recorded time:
h=3 m=40
